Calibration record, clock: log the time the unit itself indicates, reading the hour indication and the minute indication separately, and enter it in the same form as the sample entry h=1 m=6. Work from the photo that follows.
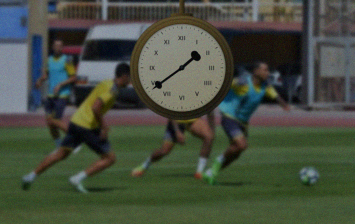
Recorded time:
h=1 m=39
